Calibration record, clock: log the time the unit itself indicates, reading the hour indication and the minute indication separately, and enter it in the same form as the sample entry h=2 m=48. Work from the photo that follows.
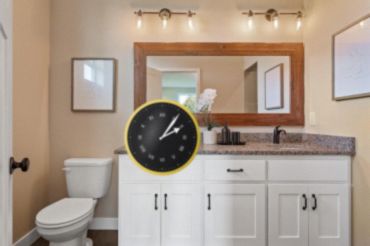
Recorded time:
h=2 m=6
